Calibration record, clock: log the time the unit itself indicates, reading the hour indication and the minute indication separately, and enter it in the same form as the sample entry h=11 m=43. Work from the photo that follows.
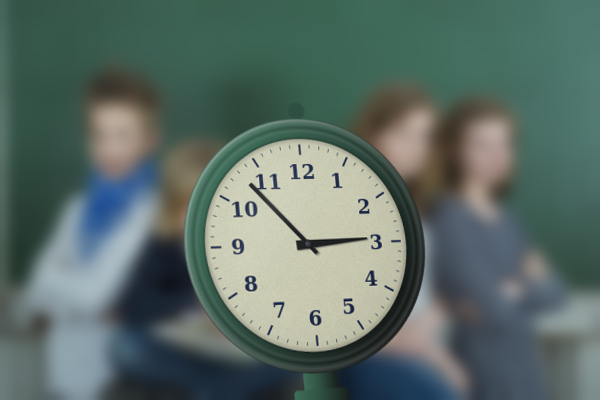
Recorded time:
h=2 m=53
